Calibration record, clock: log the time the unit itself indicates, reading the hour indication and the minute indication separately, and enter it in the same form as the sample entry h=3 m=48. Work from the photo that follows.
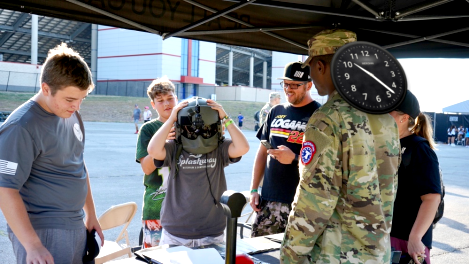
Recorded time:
h=10 m=23
